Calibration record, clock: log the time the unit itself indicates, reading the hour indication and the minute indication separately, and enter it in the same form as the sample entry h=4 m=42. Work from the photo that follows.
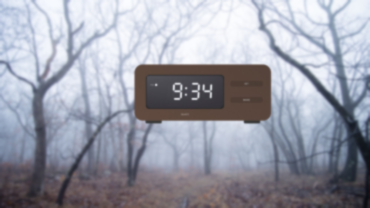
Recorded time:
h=9 m=34
